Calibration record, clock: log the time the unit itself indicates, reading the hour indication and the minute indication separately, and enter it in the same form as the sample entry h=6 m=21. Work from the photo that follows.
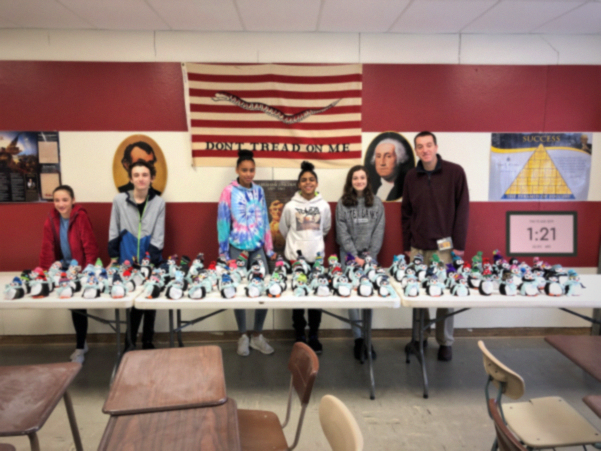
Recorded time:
h=1 m=21
